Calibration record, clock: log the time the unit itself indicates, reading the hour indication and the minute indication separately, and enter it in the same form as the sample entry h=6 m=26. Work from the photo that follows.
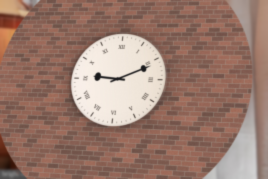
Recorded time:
h=9 m=11
